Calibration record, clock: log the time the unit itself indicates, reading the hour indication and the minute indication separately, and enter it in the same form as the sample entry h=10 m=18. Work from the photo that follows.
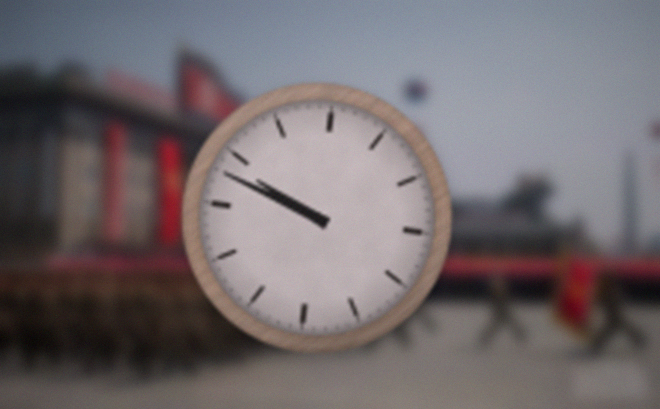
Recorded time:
h=9 m=48
